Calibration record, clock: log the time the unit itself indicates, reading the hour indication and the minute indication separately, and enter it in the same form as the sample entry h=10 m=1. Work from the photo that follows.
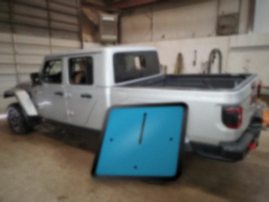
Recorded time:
h=12 m=0
